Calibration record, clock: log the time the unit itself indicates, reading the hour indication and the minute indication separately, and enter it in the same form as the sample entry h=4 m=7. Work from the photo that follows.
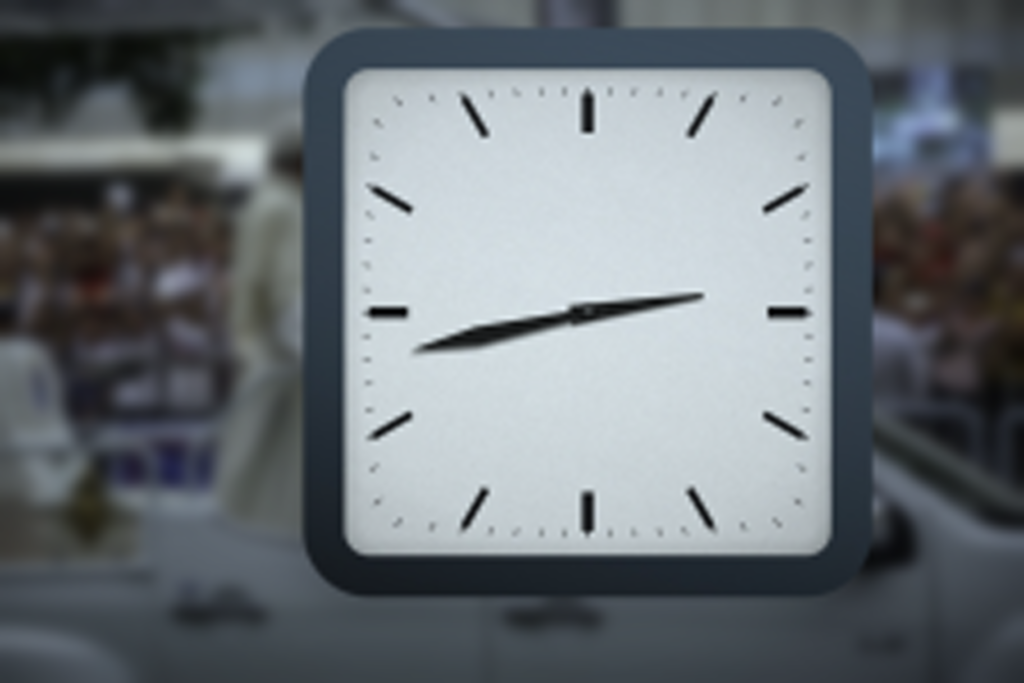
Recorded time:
h=2 m=43
